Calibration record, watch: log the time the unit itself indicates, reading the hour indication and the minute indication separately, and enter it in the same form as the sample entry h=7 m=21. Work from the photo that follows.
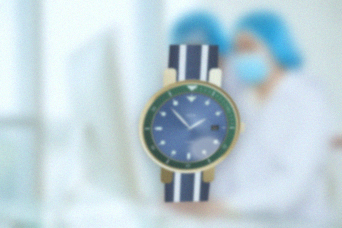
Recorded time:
h=1 m=53
